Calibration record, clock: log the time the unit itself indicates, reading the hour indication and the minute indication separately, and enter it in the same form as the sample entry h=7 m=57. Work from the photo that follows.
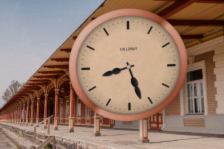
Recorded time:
h=8 m=27
